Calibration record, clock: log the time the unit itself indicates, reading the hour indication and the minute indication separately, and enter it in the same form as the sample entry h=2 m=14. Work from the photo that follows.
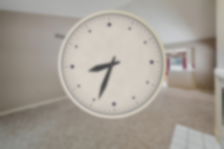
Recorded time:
h=8 m=34
